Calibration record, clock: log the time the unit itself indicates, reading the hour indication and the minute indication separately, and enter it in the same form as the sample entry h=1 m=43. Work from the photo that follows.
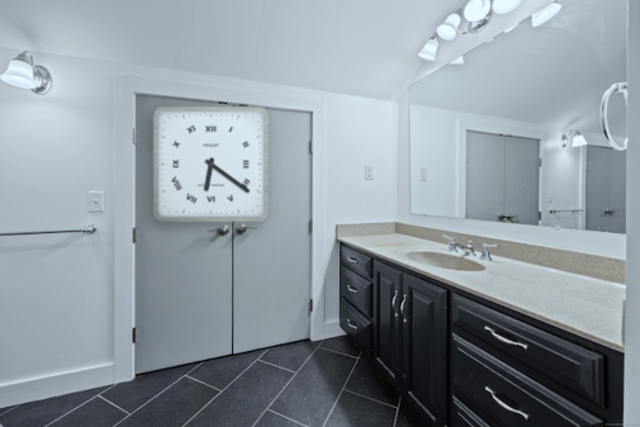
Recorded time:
h=6 m=21
